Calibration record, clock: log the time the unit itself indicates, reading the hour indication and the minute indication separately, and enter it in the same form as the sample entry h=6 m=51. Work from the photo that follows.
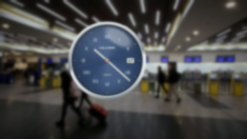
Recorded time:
h=10 m=22
